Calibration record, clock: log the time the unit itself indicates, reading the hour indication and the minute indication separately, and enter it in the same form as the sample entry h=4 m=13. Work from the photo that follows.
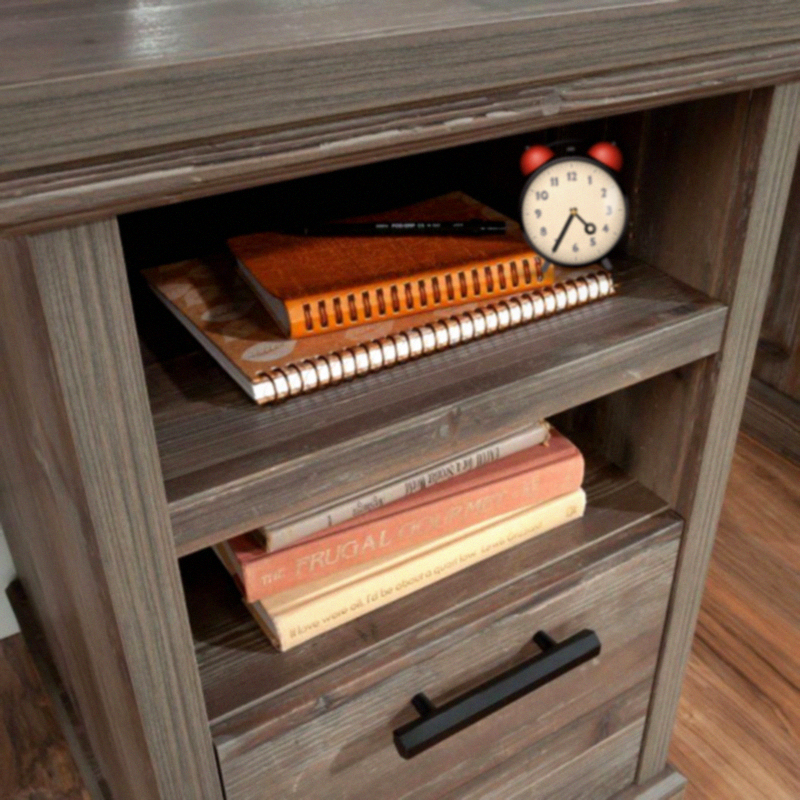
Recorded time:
h=4 m=35
